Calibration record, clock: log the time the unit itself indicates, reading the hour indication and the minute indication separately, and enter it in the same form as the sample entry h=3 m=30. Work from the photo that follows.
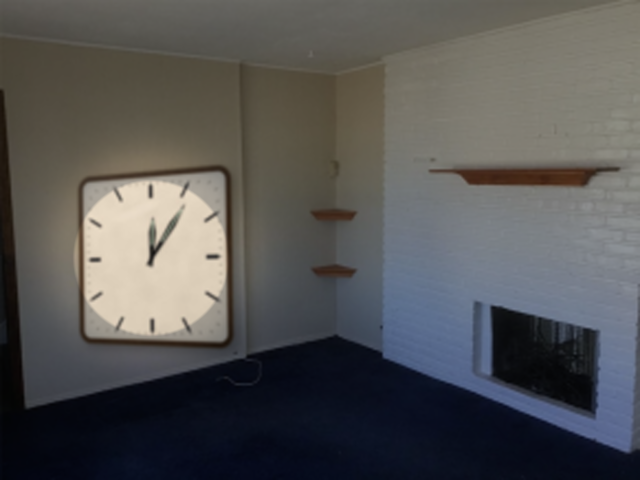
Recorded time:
h=12 m=6
